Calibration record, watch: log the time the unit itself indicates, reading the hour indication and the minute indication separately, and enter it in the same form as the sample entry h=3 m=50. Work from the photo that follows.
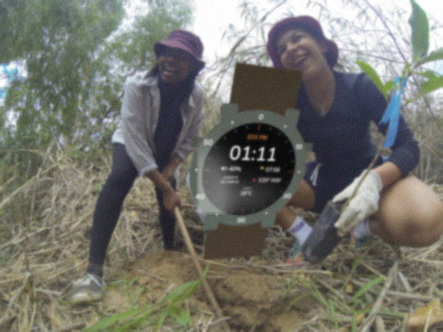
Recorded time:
h=1 m=11
